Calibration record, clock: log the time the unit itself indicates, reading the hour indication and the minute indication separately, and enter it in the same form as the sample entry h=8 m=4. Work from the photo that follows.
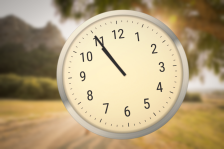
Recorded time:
h=10 m=55
